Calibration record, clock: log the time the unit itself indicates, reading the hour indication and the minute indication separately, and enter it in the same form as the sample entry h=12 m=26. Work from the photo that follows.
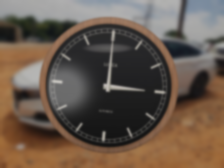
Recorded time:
h=3 m=0
